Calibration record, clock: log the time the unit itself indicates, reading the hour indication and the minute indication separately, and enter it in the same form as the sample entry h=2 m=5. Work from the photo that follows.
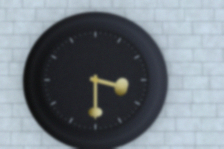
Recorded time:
h=3 m=30
